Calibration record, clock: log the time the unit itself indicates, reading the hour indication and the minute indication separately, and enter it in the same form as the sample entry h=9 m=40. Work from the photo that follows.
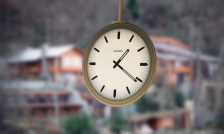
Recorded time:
h=1 m=21
